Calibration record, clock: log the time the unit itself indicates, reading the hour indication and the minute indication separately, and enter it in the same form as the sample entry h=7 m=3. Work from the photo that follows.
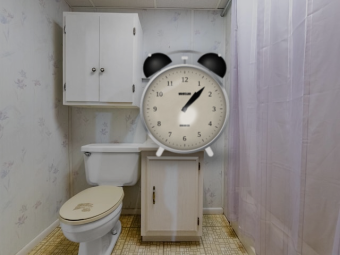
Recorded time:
h=1 m=7
